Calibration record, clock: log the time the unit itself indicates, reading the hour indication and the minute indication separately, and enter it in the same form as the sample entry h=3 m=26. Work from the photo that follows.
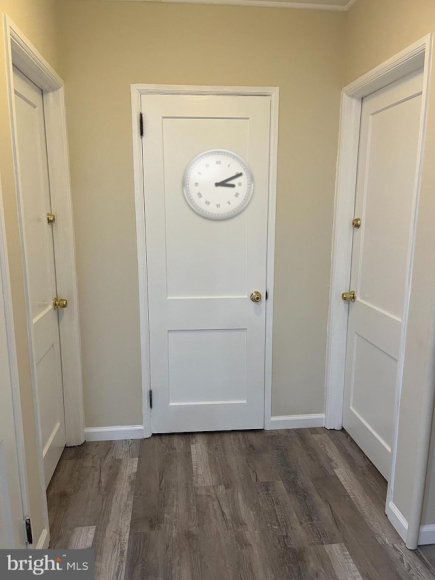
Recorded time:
h=3 m=11
